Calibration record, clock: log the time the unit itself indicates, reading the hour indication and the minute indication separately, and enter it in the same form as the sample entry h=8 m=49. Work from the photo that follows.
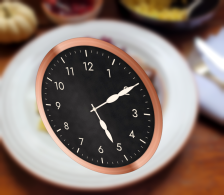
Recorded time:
h=5 m=10
